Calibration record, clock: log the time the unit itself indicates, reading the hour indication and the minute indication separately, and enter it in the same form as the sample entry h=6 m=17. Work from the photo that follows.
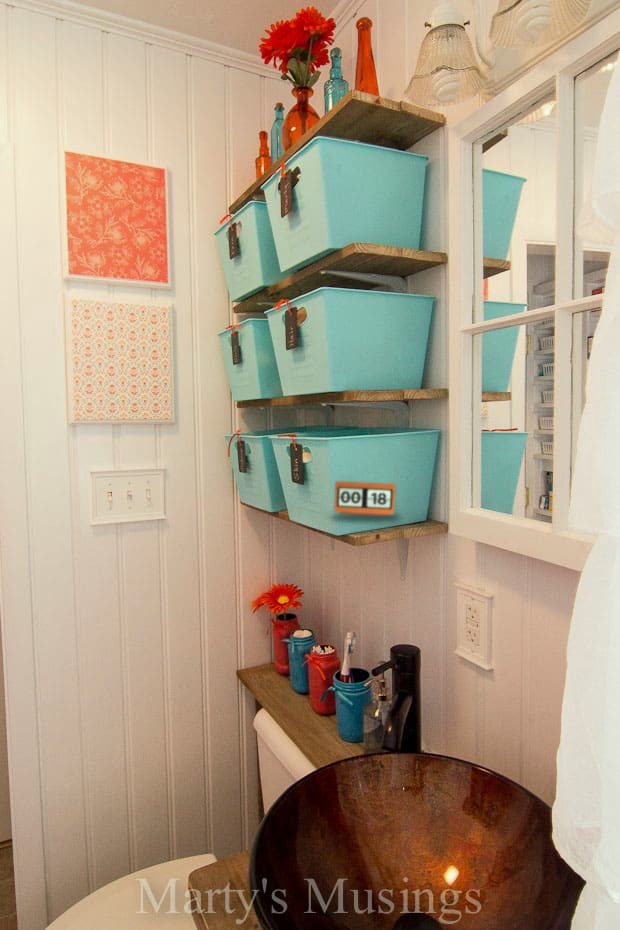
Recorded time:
h=0 m=18
